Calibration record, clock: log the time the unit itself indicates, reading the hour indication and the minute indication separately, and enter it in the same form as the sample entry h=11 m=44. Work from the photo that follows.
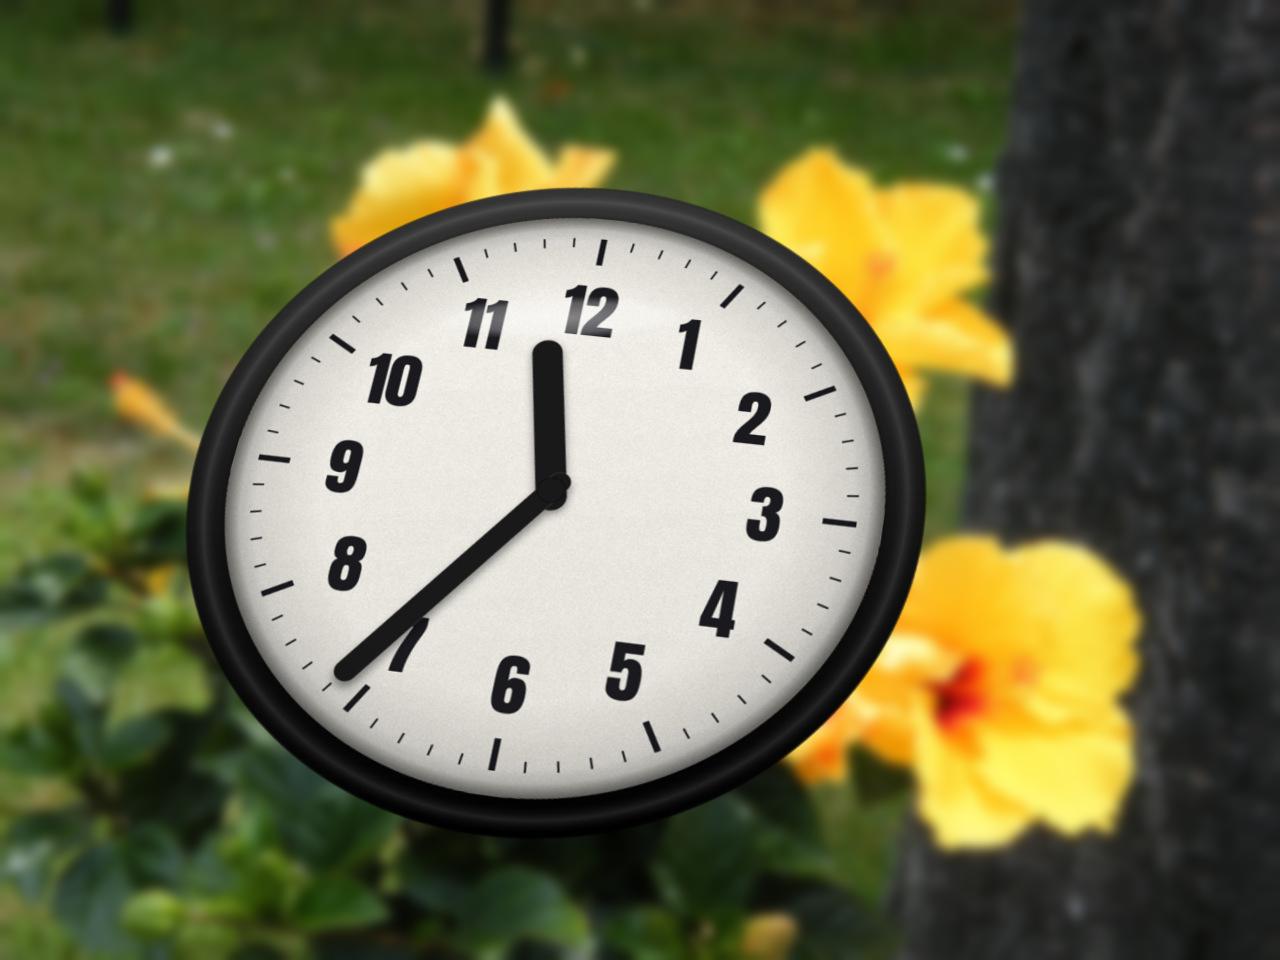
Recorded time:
h=11 m=36
